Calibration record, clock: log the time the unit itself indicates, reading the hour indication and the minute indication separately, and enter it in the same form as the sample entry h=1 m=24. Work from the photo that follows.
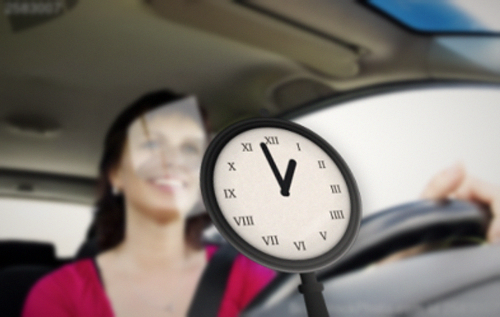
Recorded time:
h=12 m=58
